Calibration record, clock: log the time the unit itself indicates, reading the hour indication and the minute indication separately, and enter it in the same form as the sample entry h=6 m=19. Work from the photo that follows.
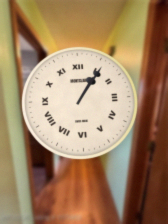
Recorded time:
h=1 m=6
